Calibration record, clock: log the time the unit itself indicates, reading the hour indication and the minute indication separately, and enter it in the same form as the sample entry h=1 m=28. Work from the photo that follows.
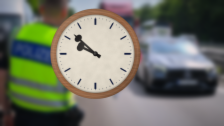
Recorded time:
h=9 m=52
